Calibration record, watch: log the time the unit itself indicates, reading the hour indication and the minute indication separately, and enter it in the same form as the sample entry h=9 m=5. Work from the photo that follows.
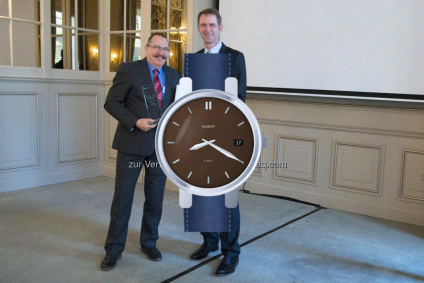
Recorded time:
h=8 m=20
